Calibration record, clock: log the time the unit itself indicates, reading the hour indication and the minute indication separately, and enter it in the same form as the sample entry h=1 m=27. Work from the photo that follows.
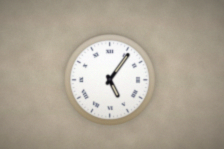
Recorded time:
h=5 m=6
